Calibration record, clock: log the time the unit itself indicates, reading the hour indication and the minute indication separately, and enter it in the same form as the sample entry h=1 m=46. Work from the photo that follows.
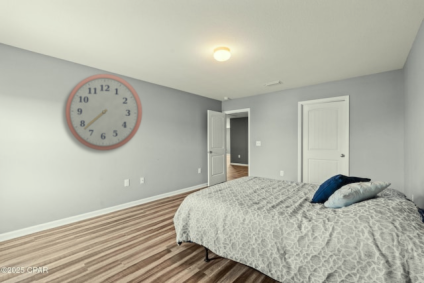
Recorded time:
h=7 m=38
